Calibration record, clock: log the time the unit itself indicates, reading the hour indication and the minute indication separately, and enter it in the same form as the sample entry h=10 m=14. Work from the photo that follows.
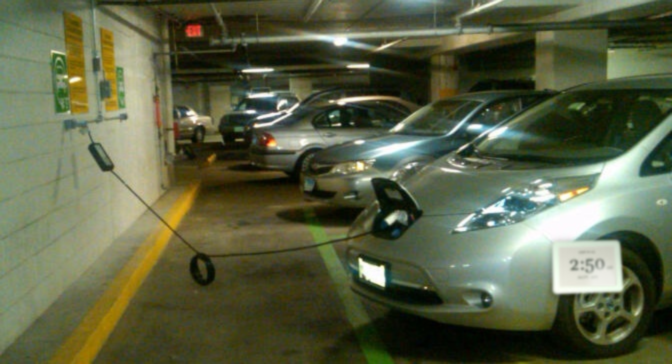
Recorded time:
h=2 m=50
